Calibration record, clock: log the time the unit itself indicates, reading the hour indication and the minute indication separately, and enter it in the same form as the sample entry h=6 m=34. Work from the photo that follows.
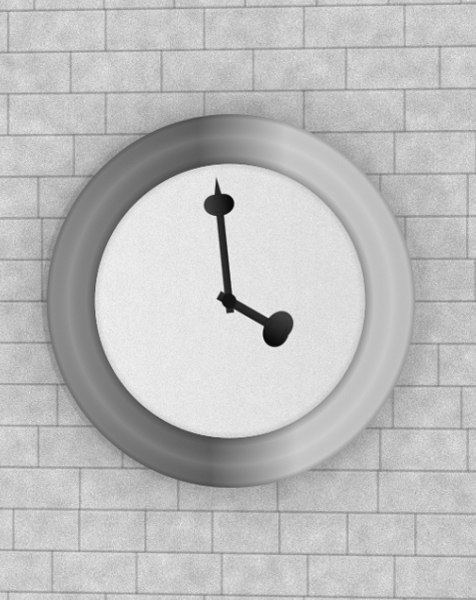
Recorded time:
h=3 m=59
